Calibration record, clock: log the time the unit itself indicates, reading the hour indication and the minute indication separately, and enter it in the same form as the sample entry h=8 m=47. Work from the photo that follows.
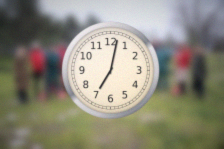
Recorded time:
h=7 m=2
